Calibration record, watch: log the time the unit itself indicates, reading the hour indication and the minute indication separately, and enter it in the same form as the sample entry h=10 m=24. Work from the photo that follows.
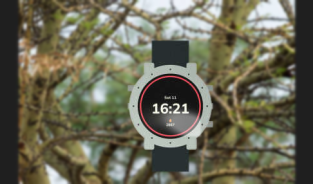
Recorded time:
h=16 m=21
